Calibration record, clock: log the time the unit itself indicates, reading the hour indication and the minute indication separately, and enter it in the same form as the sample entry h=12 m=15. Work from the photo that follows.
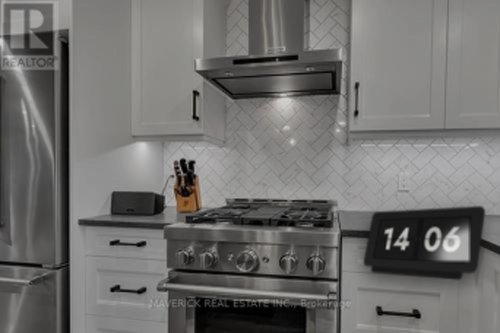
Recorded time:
h=14 m=6
